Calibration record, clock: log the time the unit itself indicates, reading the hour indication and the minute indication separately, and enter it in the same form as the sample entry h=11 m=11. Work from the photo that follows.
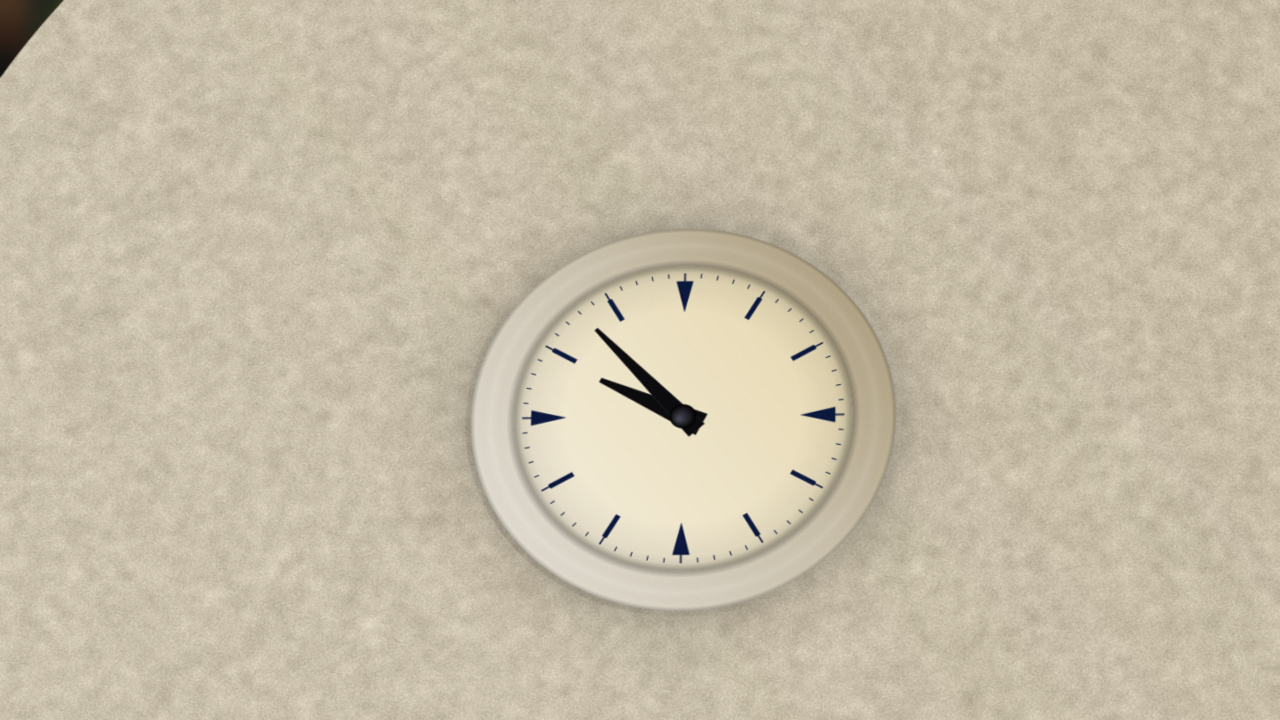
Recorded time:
h=9 m=53
